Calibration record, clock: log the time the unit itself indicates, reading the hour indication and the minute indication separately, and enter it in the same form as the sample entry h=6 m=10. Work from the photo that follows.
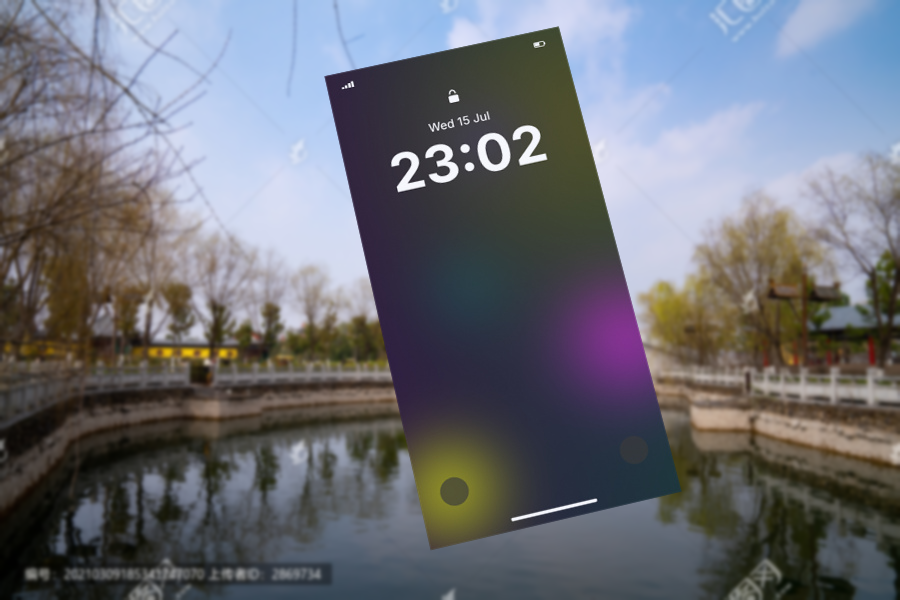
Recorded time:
h=23 m=2
